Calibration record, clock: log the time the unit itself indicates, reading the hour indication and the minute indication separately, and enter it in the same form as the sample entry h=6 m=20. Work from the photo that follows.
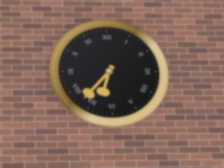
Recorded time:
h=6 m=37
